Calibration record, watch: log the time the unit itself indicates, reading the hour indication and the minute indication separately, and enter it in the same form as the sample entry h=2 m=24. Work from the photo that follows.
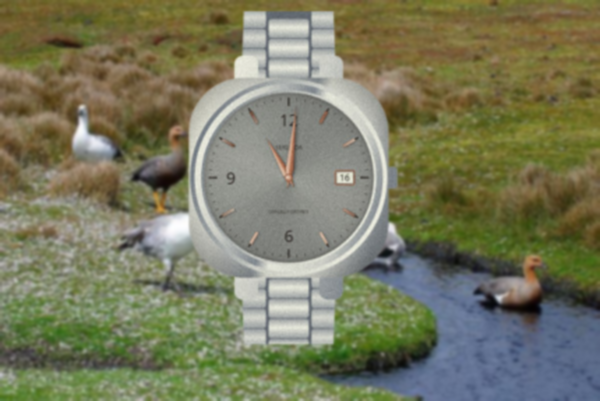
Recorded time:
h=11 m=1
